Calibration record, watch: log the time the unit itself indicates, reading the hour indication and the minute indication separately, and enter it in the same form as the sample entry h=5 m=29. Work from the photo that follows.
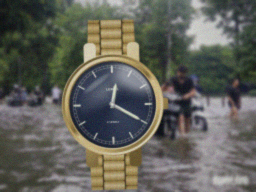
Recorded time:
h=12 m=20
